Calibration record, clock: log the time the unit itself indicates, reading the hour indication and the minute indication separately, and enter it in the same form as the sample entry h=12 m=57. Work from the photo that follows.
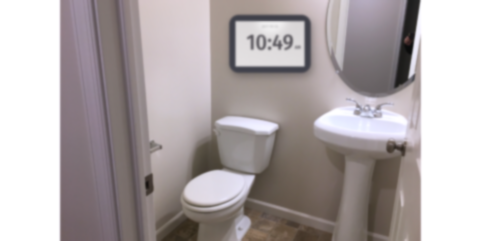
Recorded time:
h=10 m=49
